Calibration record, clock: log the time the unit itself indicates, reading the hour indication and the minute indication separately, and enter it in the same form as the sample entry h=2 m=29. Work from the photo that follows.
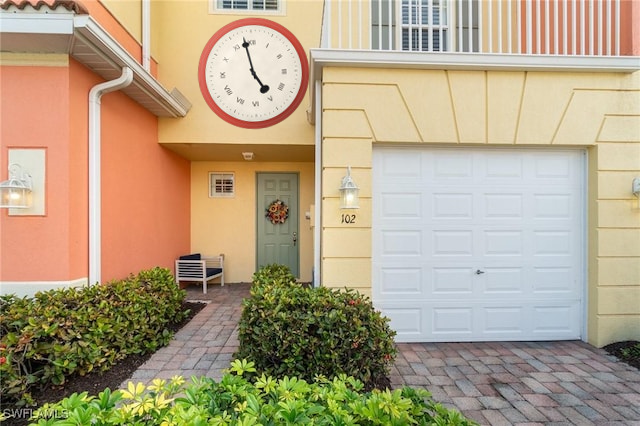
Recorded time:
h=4 m=58
